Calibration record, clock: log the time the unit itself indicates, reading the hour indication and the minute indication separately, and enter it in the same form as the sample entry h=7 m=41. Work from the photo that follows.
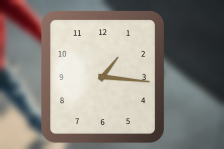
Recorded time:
h=1 m=16
